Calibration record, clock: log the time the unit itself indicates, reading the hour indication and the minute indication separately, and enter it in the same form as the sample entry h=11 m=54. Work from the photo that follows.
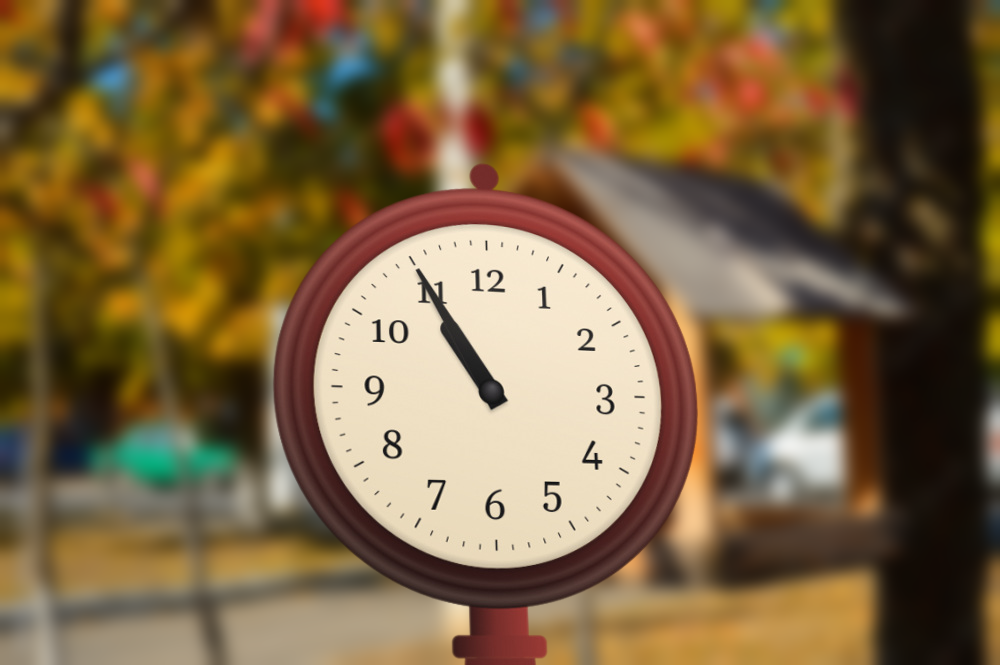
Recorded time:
h=10 m=55
